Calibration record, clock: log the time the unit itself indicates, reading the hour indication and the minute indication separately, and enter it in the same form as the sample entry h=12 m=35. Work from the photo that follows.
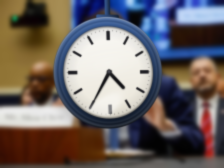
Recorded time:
h=4 m=35
